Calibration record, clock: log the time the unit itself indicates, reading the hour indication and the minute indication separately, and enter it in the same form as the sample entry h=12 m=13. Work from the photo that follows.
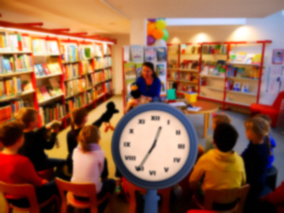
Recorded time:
h=12 m=35
